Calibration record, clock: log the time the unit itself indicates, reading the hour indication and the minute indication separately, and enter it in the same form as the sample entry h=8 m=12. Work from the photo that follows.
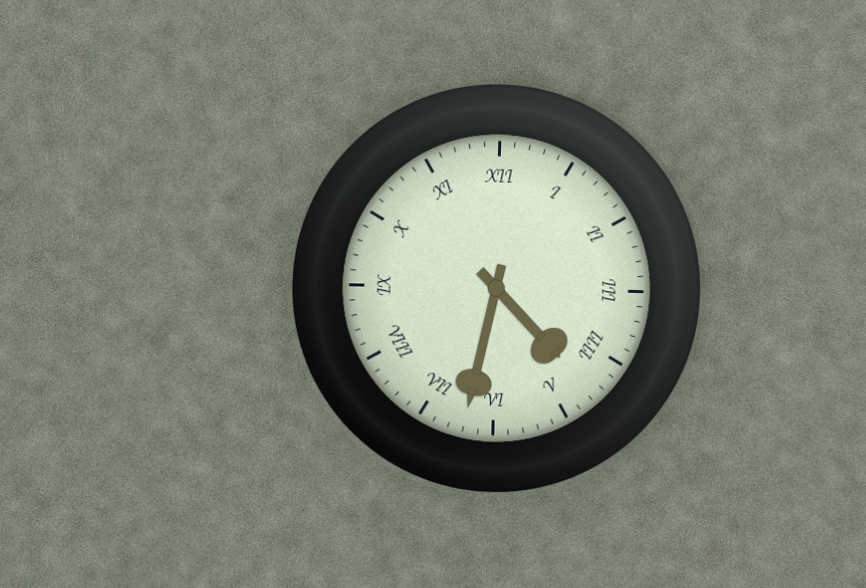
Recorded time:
h=4 m=32
